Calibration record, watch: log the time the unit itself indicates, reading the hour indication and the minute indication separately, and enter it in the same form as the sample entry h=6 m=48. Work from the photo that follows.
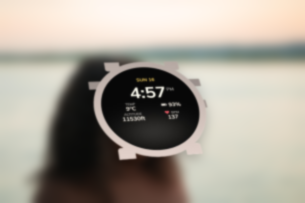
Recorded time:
h=4 m=57
